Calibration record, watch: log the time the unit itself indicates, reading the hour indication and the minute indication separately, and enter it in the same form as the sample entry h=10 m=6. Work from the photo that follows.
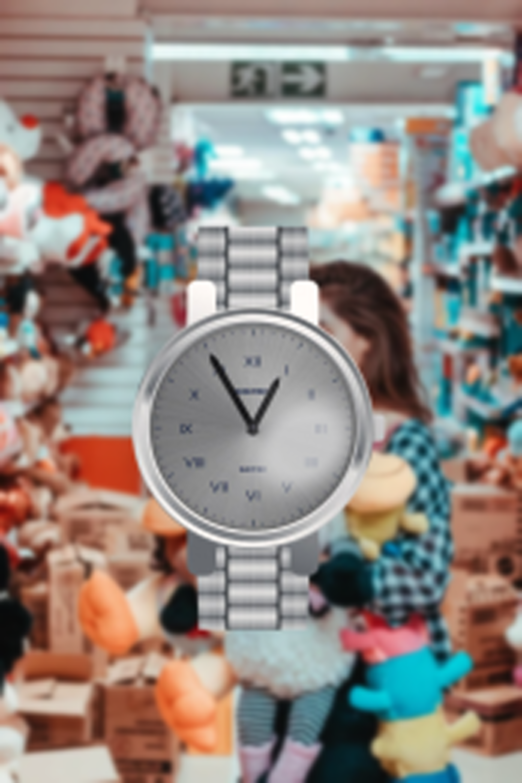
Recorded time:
h=12 m=55
